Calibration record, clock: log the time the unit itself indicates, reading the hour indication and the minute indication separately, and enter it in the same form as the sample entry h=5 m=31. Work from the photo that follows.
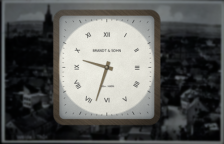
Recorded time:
h=9 m=33
